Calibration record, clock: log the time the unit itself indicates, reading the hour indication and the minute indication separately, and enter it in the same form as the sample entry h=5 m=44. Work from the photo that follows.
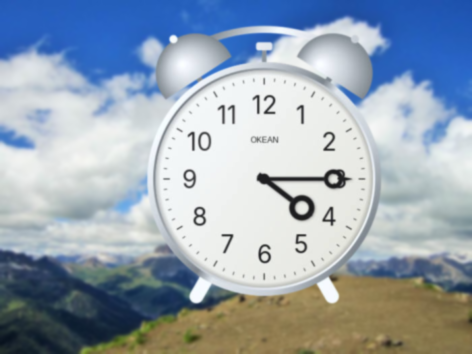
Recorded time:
h=4 m=15
